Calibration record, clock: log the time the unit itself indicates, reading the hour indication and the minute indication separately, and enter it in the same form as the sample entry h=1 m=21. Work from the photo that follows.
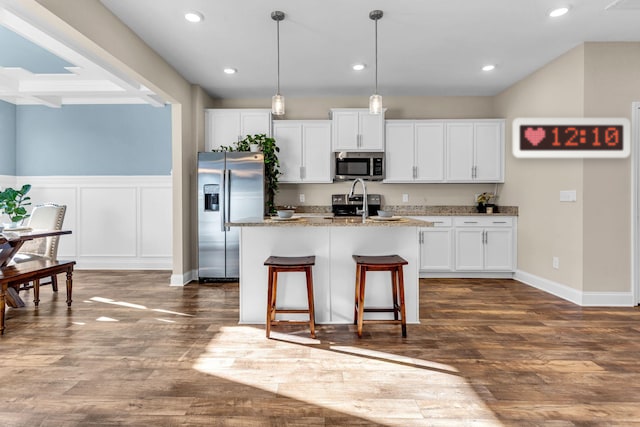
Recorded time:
h=12 m=10
